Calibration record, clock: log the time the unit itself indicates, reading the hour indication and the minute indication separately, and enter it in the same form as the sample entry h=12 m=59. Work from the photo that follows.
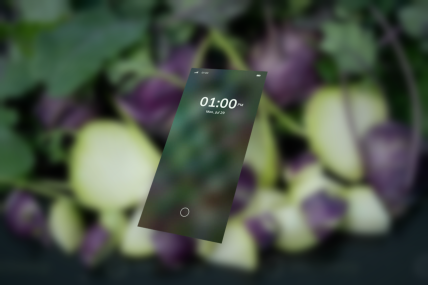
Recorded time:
h=1 m=0
